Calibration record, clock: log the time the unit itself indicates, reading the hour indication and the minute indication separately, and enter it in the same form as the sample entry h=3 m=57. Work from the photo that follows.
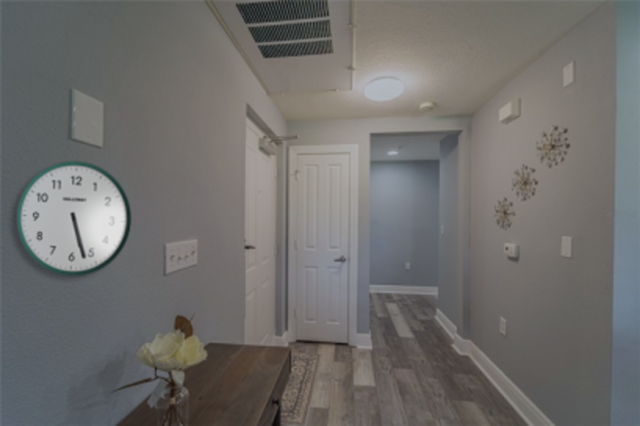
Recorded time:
h=5 m=27
